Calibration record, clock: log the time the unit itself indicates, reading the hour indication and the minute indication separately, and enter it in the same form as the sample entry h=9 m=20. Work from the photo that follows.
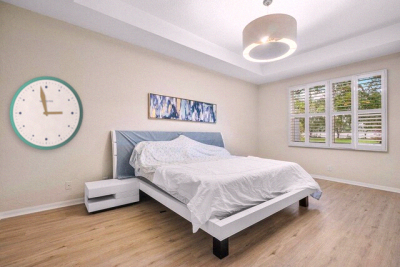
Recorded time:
h=2 m=58
